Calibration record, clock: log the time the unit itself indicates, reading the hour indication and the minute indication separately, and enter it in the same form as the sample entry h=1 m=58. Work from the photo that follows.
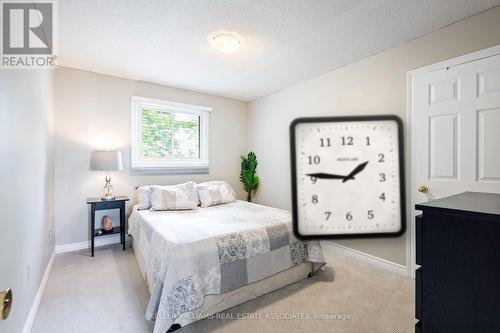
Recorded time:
h=1 m=46
